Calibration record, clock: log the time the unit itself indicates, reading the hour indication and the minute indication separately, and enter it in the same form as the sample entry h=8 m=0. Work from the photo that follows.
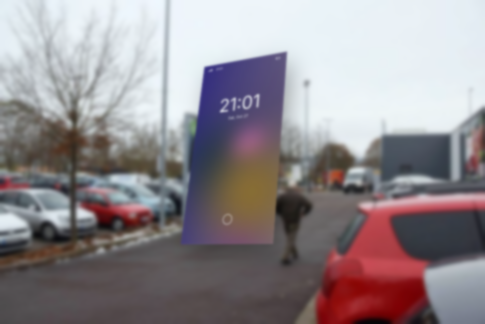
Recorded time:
h=21 m=1
